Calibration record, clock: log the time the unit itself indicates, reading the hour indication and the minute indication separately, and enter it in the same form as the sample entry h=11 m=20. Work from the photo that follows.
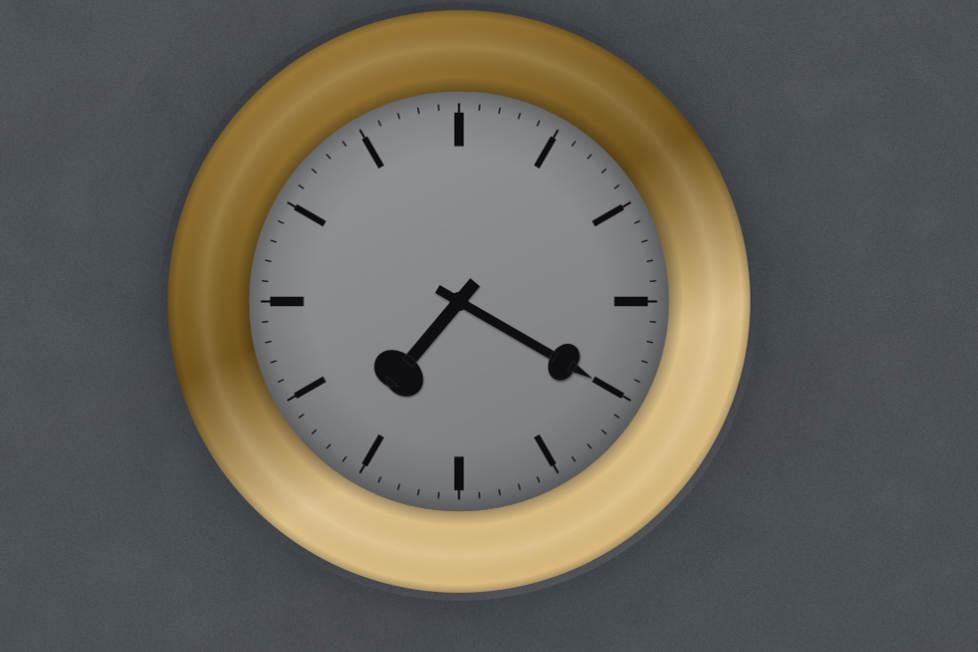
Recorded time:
h=7 m=20
